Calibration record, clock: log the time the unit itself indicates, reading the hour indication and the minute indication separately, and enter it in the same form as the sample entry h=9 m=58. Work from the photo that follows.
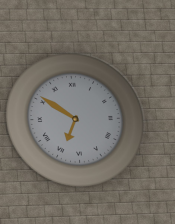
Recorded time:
h=6 m=51
